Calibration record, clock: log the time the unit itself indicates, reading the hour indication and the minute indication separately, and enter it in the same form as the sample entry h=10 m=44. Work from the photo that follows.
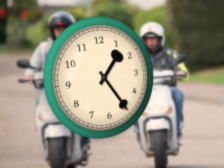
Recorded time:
h=1 m=25
